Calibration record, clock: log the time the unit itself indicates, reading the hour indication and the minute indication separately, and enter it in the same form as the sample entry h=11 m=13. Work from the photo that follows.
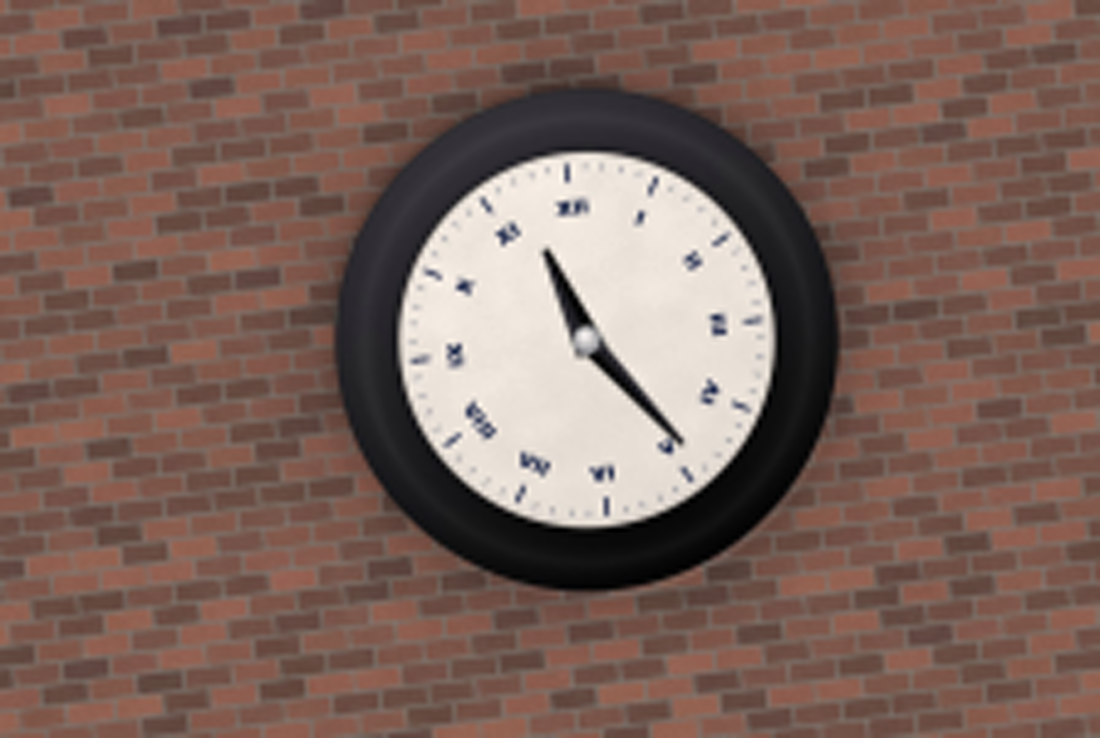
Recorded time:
h=11 m=24
